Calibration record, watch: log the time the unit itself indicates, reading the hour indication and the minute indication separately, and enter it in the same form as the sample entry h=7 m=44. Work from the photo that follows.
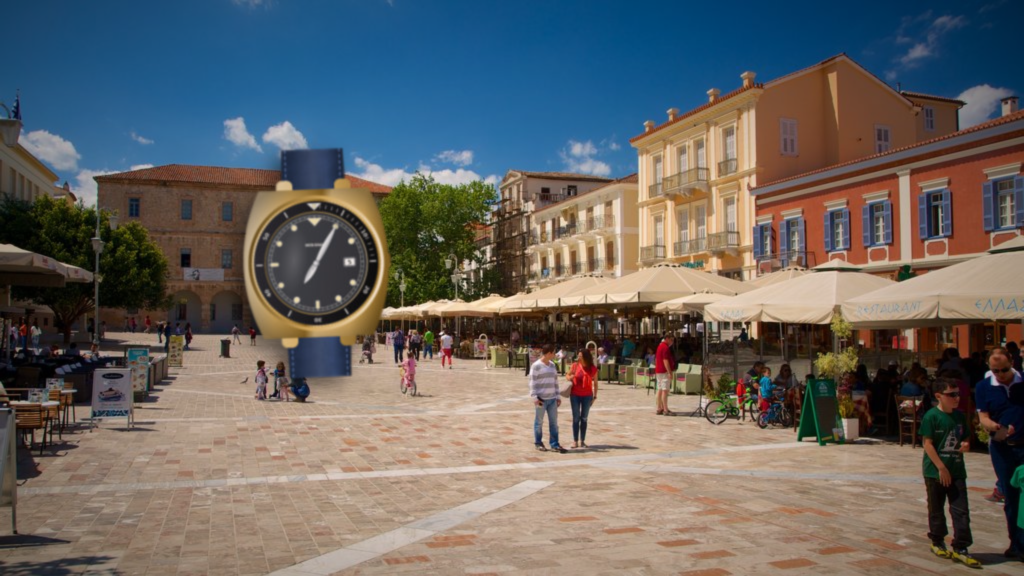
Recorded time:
h=7 m=5
